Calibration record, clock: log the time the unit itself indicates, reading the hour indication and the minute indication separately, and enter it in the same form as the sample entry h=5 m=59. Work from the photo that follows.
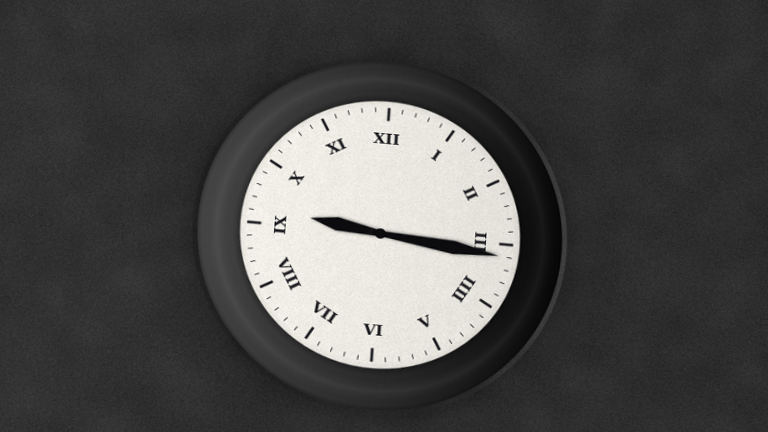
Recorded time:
h=9 m=16
